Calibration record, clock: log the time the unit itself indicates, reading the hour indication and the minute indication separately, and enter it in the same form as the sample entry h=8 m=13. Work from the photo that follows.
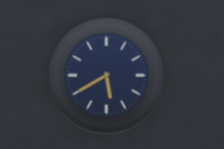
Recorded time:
h=5 m=40
